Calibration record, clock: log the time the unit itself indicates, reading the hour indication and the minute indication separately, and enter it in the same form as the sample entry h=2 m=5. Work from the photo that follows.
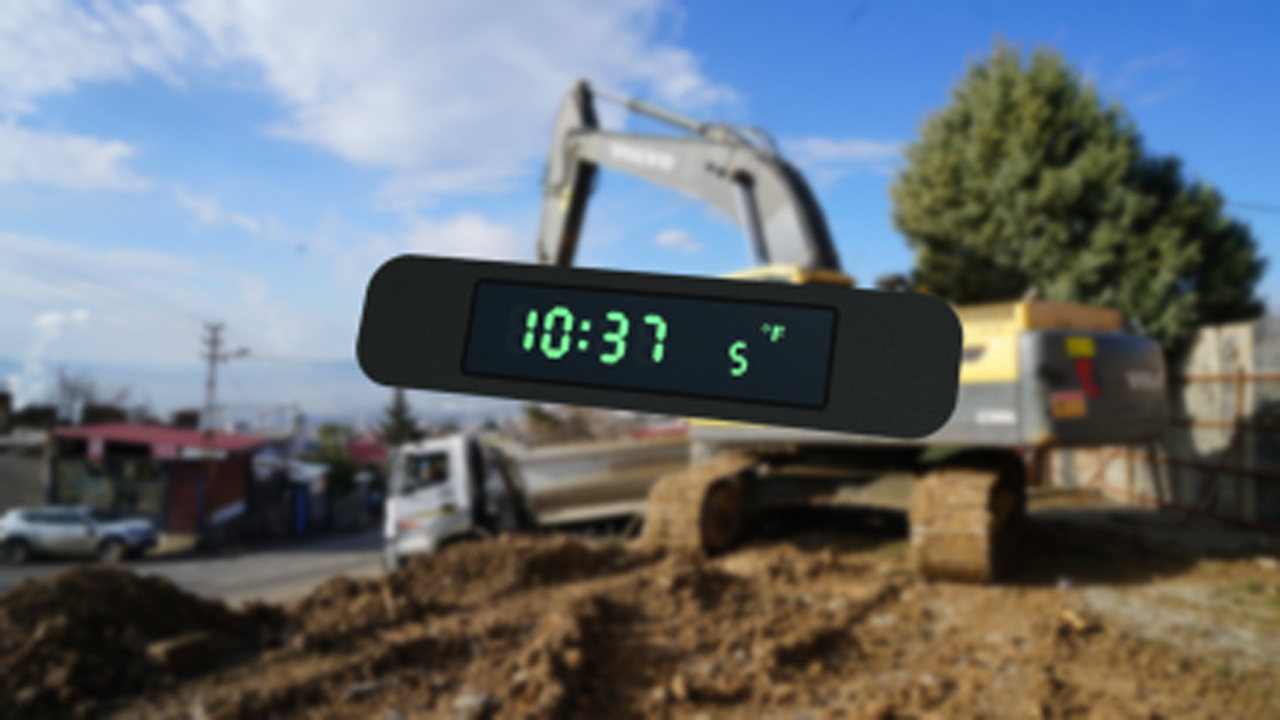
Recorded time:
h=10 m=37
